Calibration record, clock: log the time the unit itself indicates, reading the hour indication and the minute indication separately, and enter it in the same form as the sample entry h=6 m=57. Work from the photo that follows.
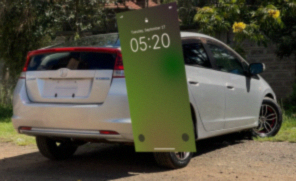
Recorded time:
h=5 m=20
